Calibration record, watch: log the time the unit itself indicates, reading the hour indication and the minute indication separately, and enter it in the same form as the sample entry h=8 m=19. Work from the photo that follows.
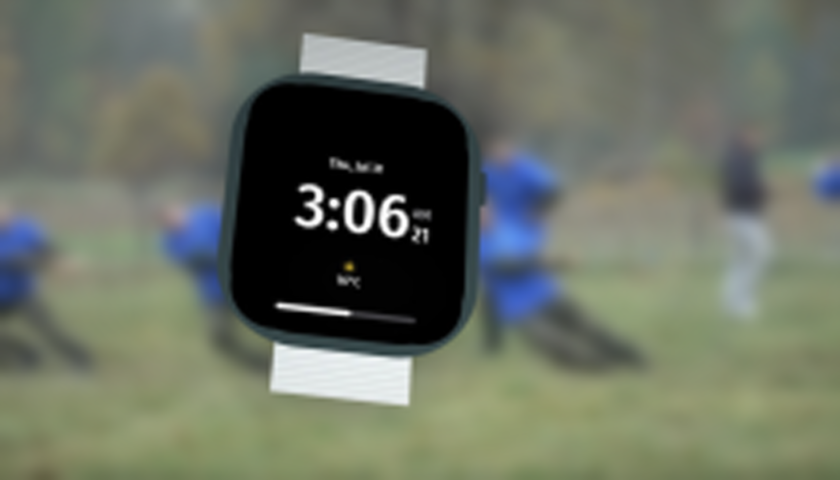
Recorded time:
h=3 m=6
